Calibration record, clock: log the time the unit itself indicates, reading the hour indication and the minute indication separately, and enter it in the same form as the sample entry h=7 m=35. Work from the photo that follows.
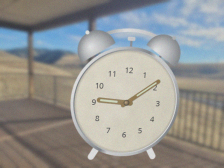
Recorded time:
h=9 m=9
